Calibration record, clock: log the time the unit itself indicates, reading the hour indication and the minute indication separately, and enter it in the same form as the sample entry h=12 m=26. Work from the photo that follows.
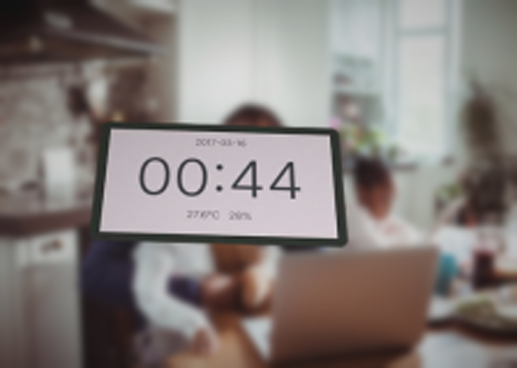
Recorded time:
h=0 m=44
